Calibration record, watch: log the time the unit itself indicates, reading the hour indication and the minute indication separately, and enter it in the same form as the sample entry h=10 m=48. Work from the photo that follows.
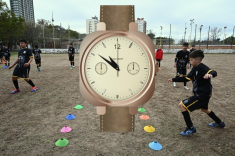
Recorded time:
h=10 m=51
